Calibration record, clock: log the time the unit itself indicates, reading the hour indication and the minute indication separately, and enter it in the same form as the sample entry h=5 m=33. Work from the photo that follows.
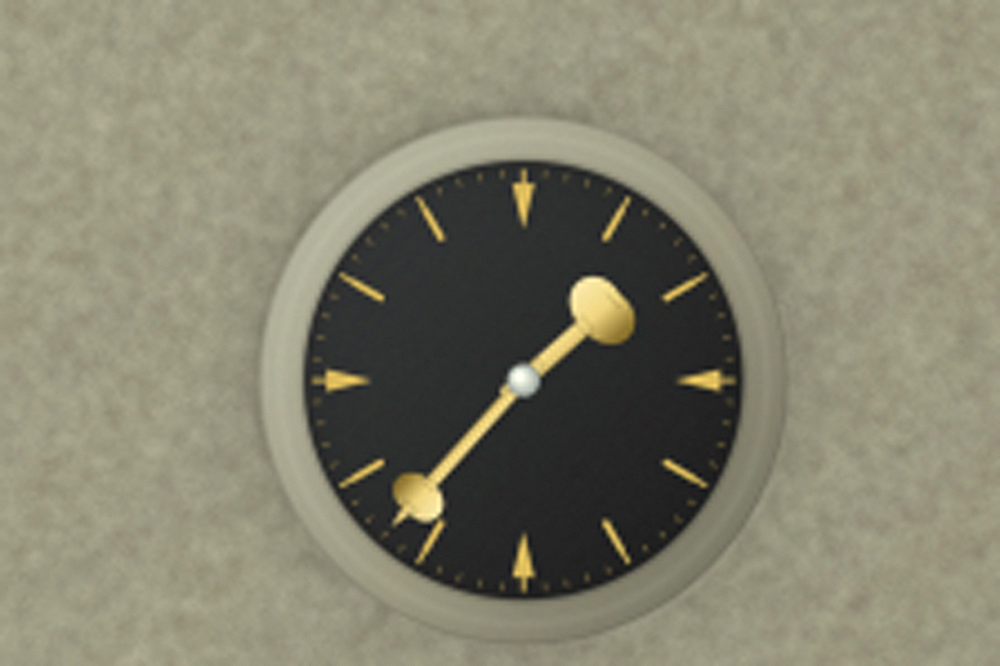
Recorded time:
h=1 m=37
